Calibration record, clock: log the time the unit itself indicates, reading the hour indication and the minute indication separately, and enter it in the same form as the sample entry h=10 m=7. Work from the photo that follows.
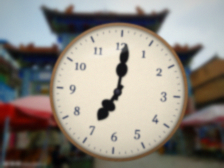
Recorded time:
h=7 m=1
